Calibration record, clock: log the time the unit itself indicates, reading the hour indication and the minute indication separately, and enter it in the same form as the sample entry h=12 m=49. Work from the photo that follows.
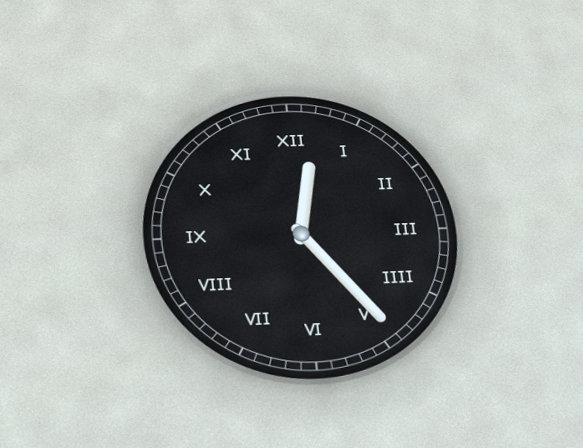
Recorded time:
h=12 m=24
